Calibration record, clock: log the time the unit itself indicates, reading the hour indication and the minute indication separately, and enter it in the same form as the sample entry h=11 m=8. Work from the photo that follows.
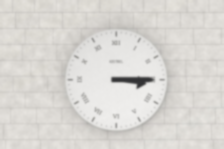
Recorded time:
h=3 m=15
